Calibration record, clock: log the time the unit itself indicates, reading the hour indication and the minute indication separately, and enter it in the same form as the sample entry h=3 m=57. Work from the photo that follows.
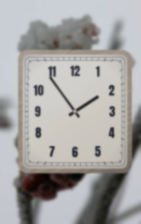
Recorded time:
h=1 m=54
